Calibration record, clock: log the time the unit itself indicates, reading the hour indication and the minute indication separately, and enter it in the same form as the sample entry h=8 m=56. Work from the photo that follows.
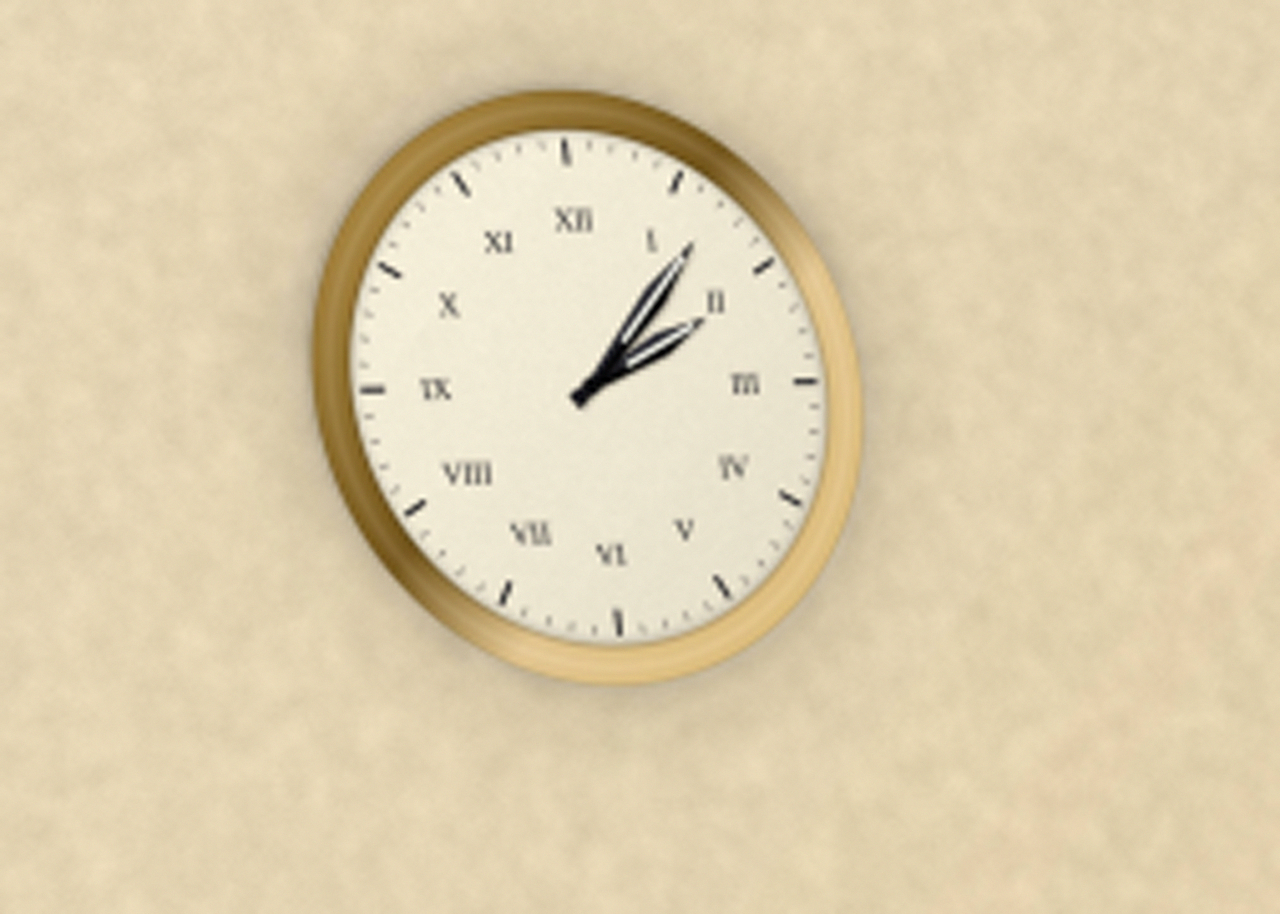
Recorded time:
h=2 m=7
